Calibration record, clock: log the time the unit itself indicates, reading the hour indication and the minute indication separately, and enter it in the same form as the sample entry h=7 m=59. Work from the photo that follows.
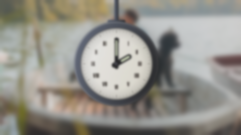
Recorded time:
h=2 m=0
